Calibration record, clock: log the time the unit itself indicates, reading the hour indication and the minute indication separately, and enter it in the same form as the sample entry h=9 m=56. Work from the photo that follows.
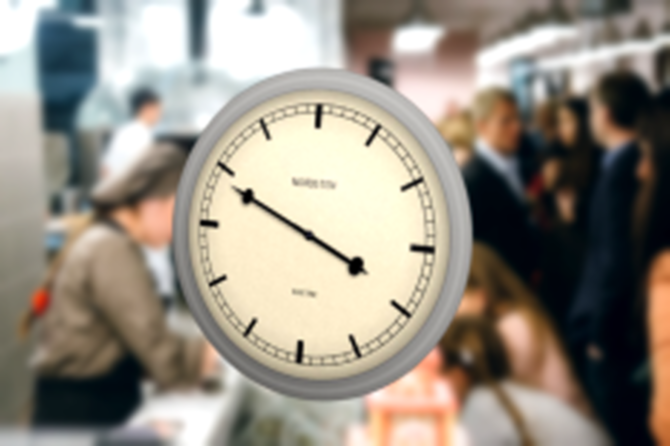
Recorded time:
h=3 m=49
